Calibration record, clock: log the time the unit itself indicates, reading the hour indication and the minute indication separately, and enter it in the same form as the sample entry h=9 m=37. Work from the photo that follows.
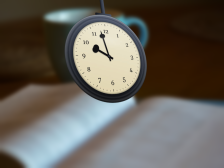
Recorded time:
h=9 m=58
